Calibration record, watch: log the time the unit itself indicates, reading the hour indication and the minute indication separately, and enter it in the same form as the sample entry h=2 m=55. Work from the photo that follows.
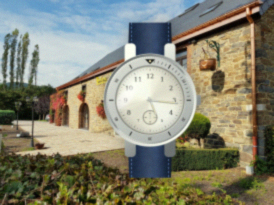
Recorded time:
h=5 m=16
